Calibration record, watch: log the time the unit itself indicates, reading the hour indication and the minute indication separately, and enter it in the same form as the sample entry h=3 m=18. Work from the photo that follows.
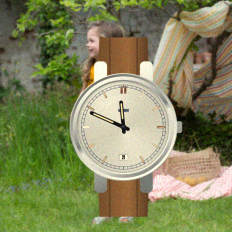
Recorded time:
h=11 m=49
